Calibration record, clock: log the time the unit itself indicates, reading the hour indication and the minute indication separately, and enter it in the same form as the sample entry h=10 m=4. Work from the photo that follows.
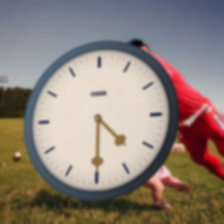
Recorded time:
h=4 m=30
